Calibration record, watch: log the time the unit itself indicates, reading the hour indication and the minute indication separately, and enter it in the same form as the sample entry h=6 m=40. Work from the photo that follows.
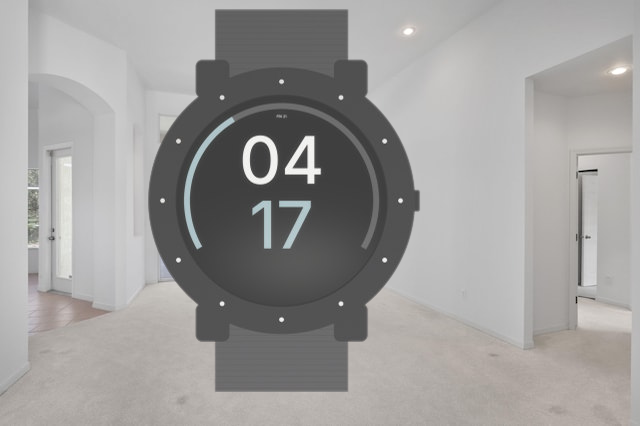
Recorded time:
h=4 m=17
